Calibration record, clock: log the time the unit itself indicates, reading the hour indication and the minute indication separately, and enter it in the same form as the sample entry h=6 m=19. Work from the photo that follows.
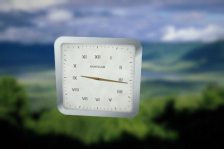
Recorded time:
h=9 m=16
